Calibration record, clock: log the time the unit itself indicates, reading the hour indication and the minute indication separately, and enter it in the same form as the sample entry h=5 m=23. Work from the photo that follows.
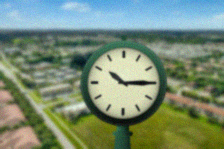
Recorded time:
h=10 m=15
